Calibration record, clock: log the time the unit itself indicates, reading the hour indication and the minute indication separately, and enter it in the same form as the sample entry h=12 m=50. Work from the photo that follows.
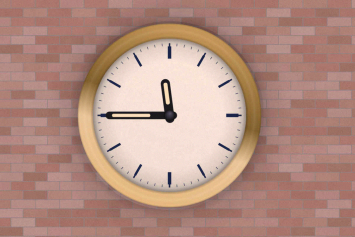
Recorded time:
h=11 m=45
